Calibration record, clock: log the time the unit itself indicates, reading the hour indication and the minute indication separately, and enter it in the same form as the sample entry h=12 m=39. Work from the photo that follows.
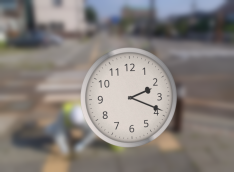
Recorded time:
h=2 m=19
